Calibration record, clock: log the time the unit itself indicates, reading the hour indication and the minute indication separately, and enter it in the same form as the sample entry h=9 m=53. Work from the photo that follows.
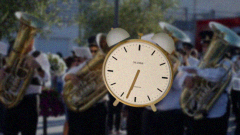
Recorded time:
h=6 m=33
